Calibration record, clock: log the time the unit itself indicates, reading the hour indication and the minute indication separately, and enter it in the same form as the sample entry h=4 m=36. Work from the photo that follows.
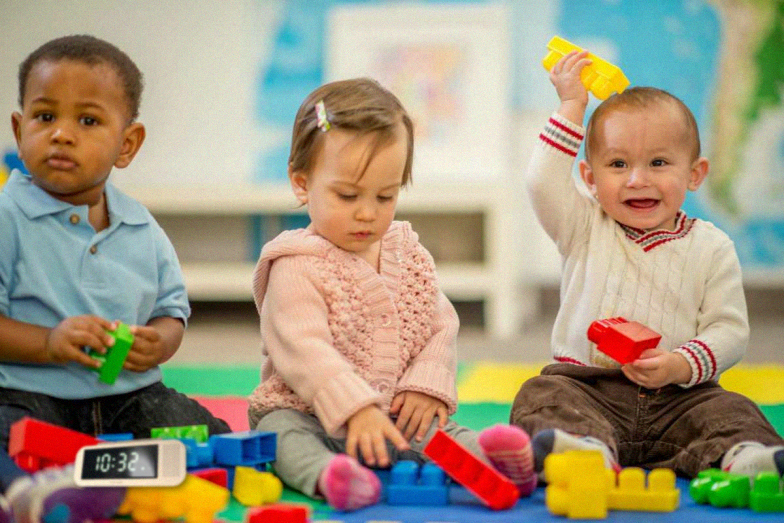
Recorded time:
h=10 m=32
